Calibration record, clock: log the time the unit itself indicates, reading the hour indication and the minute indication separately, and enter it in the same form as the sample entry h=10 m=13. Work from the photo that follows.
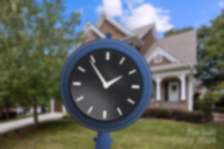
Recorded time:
h=1 m=54
